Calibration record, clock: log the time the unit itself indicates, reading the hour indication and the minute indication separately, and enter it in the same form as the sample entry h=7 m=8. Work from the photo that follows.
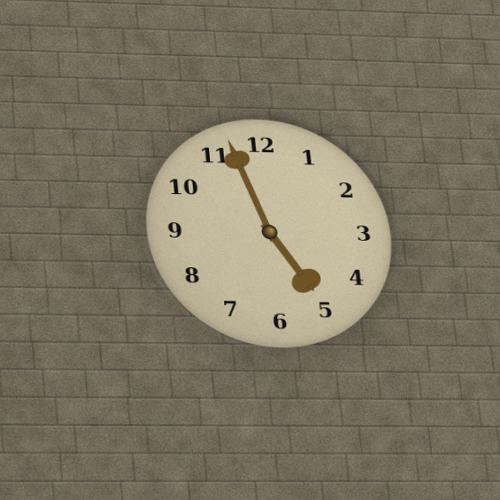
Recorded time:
h=4 m=57
